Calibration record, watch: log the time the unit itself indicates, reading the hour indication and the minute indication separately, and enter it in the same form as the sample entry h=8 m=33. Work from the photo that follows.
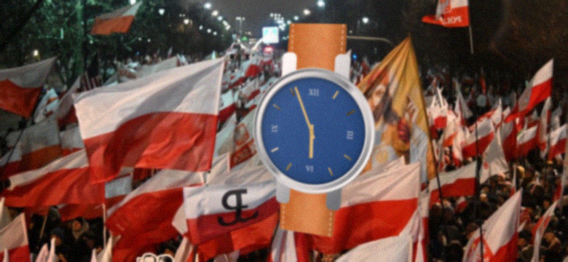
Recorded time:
h=5 m=56
